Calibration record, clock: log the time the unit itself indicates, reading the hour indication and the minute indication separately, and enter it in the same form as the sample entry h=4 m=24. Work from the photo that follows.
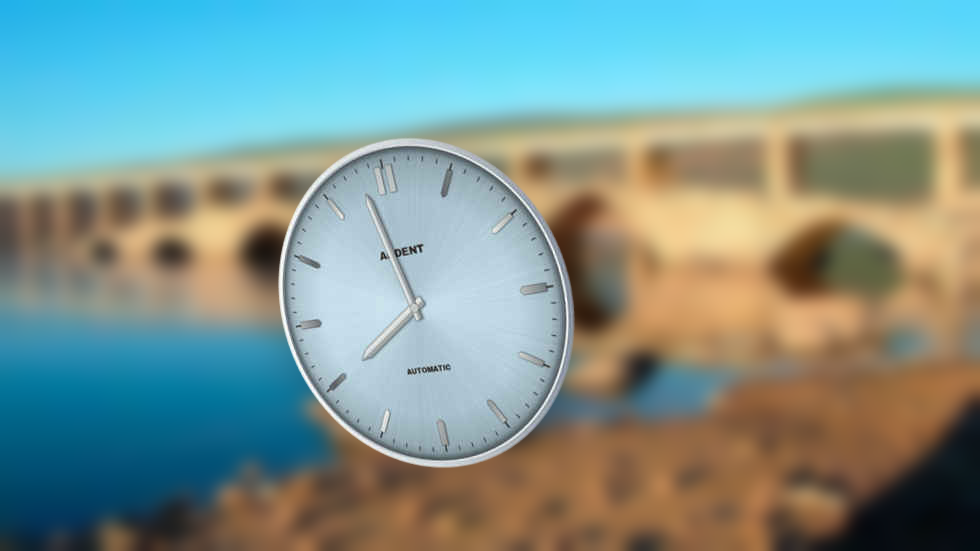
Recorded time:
h=7 m=58
